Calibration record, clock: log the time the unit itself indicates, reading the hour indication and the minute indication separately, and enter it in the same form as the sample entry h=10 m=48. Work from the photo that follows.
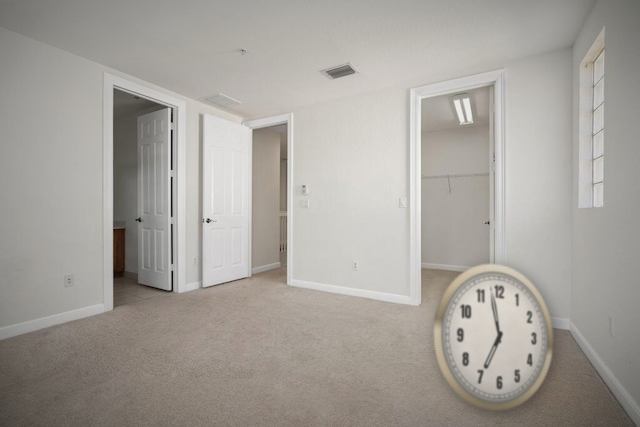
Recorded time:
h=6 m=58
